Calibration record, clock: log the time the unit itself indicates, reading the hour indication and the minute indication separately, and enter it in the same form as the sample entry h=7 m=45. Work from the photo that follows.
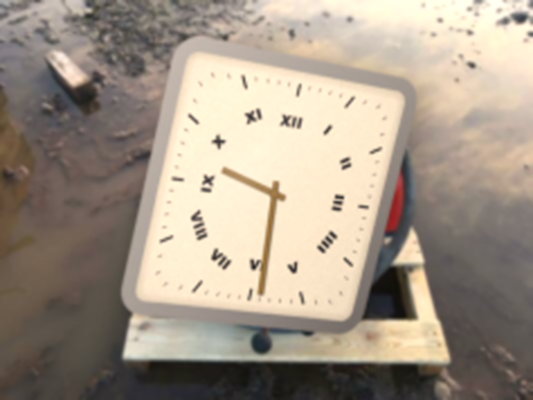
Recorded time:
h=9 m=29
